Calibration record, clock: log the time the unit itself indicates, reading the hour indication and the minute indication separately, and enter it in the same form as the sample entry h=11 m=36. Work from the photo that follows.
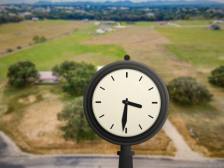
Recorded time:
h=3 m=31
